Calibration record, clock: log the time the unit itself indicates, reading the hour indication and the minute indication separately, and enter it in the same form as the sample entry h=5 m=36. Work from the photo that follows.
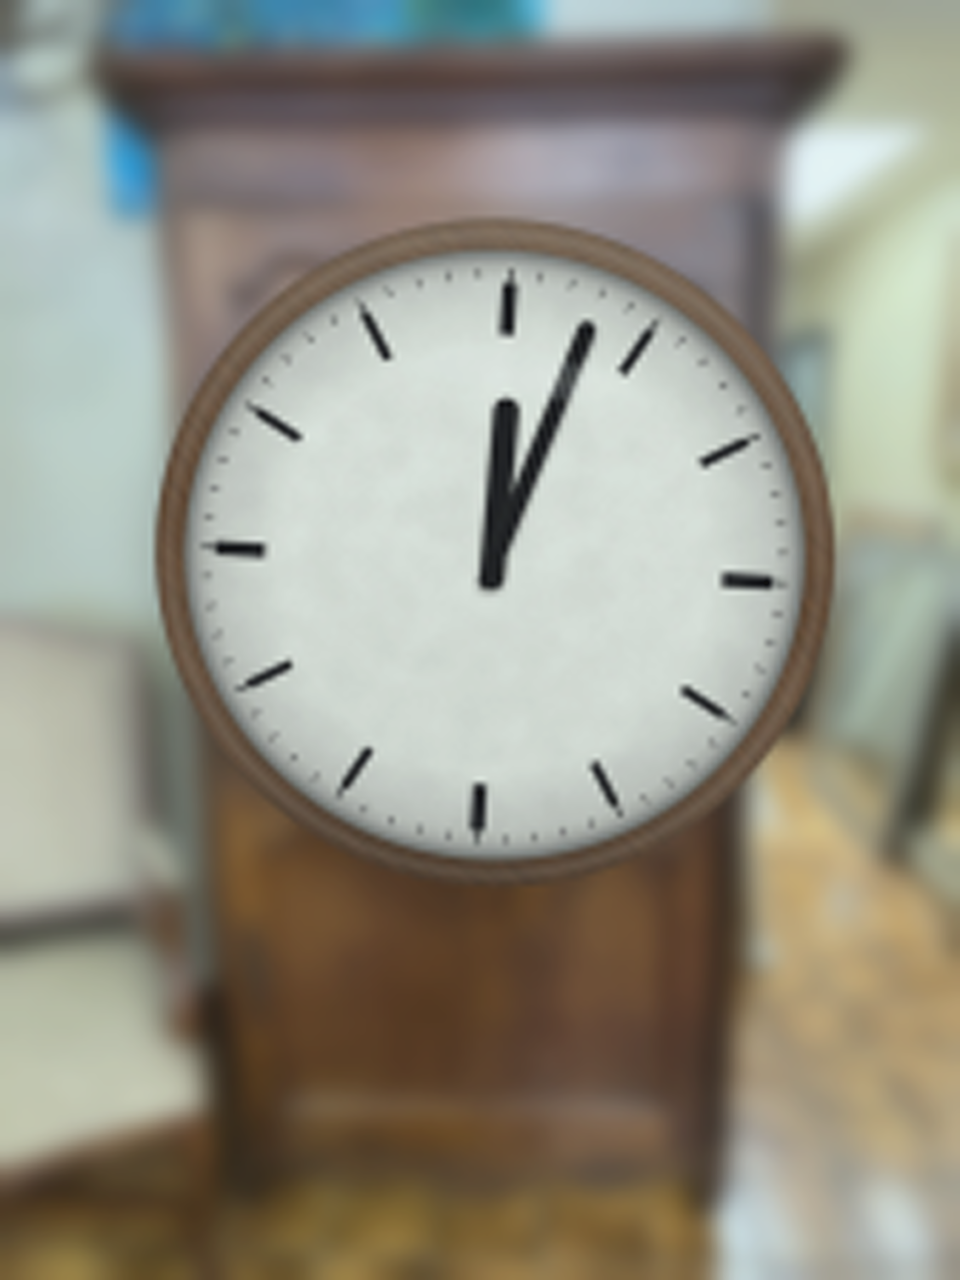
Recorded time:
h=12 m=3
